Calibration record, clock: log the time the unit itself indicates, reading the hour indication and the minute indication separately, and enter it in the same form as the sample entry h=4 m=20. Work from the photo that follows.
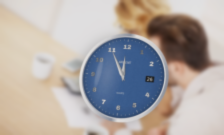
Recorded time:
h=11 m=55
